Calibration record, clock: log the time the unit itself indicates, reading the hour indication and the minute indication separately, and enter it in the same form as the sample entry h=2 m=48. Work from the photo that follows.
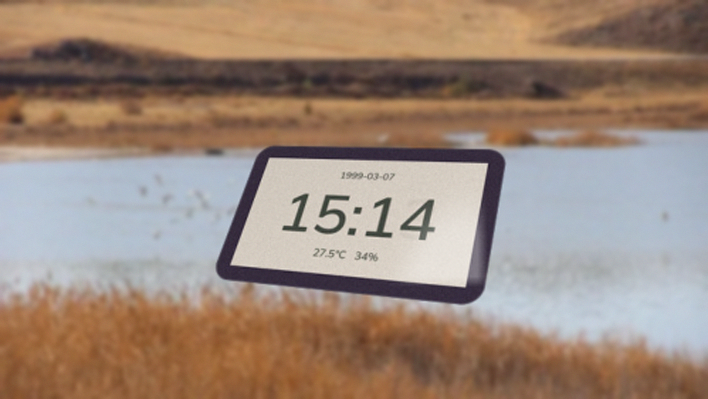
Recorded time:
h=15 m=14
